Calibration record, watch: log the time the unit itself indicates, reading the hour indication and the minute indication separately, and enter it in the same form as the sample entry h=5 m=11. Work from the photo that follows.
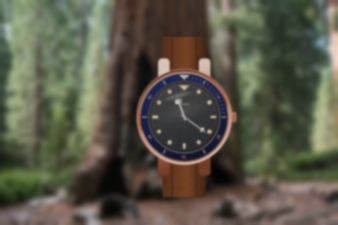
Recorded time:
h=11 m=21
